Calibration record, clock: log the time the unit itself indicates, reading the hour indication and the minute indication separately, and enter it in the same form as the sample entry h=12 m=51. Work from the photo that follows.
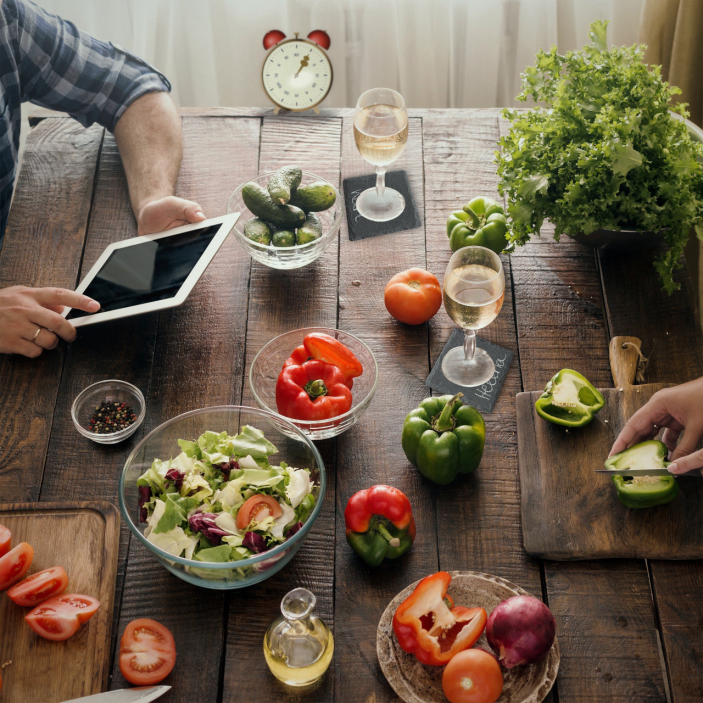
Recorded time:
h=1 m=5
